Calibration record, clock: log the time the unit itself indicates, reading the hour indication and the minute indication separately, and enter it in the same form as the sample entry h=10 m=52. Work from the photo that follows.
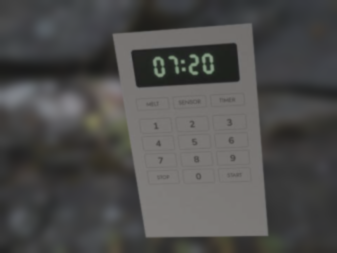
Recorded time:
h=7 m=20
